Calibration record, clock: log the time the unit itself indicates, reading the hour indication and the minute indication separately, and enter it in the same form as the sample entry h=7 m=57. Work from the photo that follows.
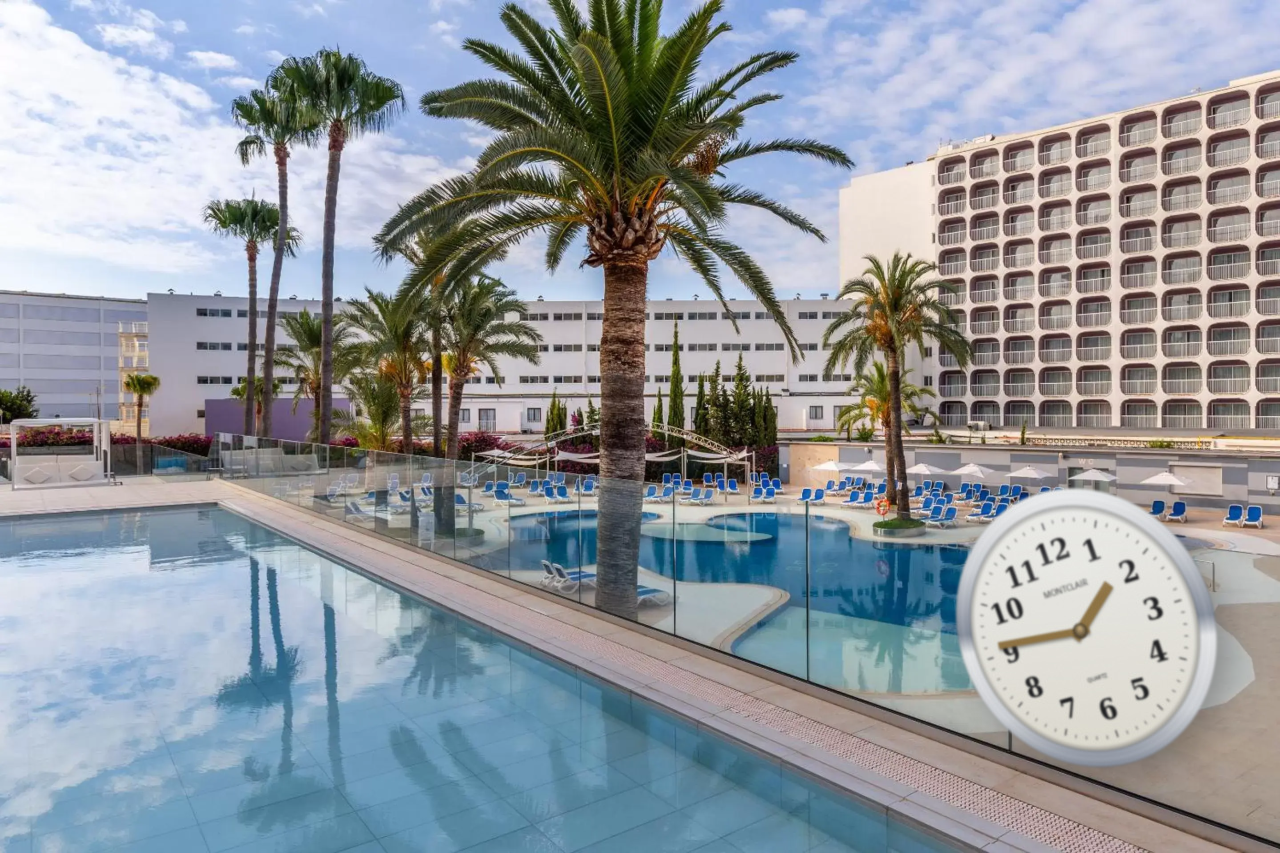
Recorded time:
h=1 m=46
